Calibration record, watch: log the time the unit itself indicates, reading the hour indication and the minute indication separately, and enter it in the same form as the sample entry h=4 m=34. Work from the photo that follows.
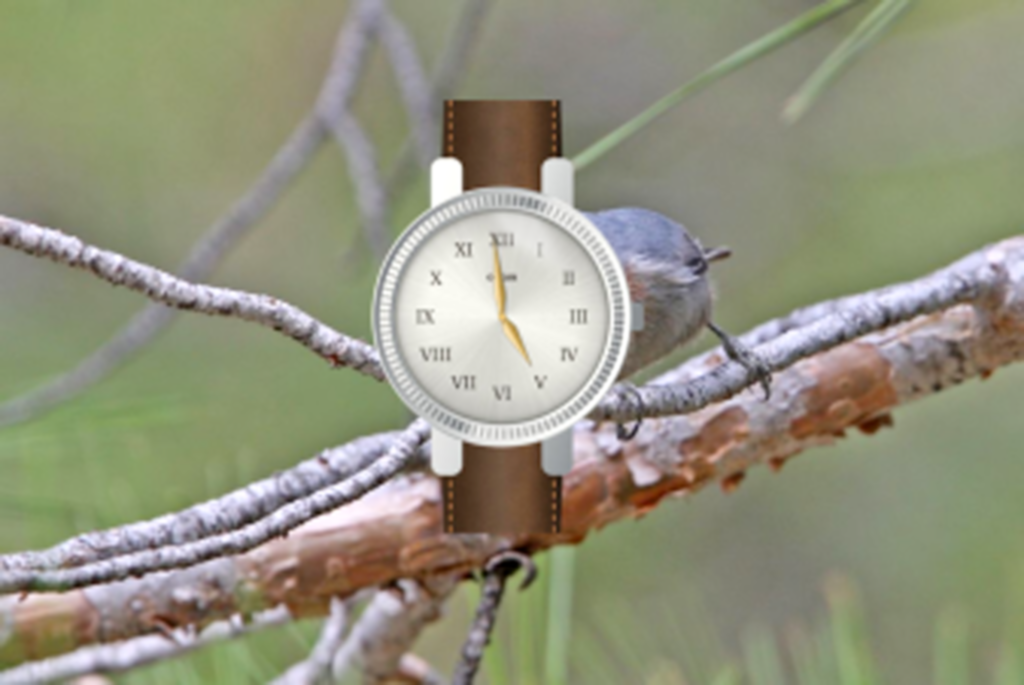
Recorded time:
h=4 m=59
